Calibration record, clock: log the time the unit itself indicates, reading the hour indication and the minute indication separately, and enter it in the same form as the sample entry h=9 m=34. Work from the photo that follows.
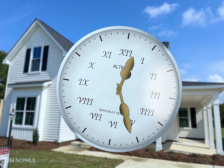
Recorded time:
h=12 m=26
